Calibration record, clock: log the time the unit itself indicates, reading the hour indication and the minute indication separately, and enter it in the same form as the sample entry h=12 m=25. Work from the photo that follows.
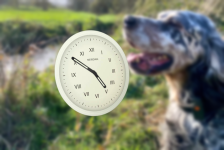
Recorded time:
h=4 m=51
